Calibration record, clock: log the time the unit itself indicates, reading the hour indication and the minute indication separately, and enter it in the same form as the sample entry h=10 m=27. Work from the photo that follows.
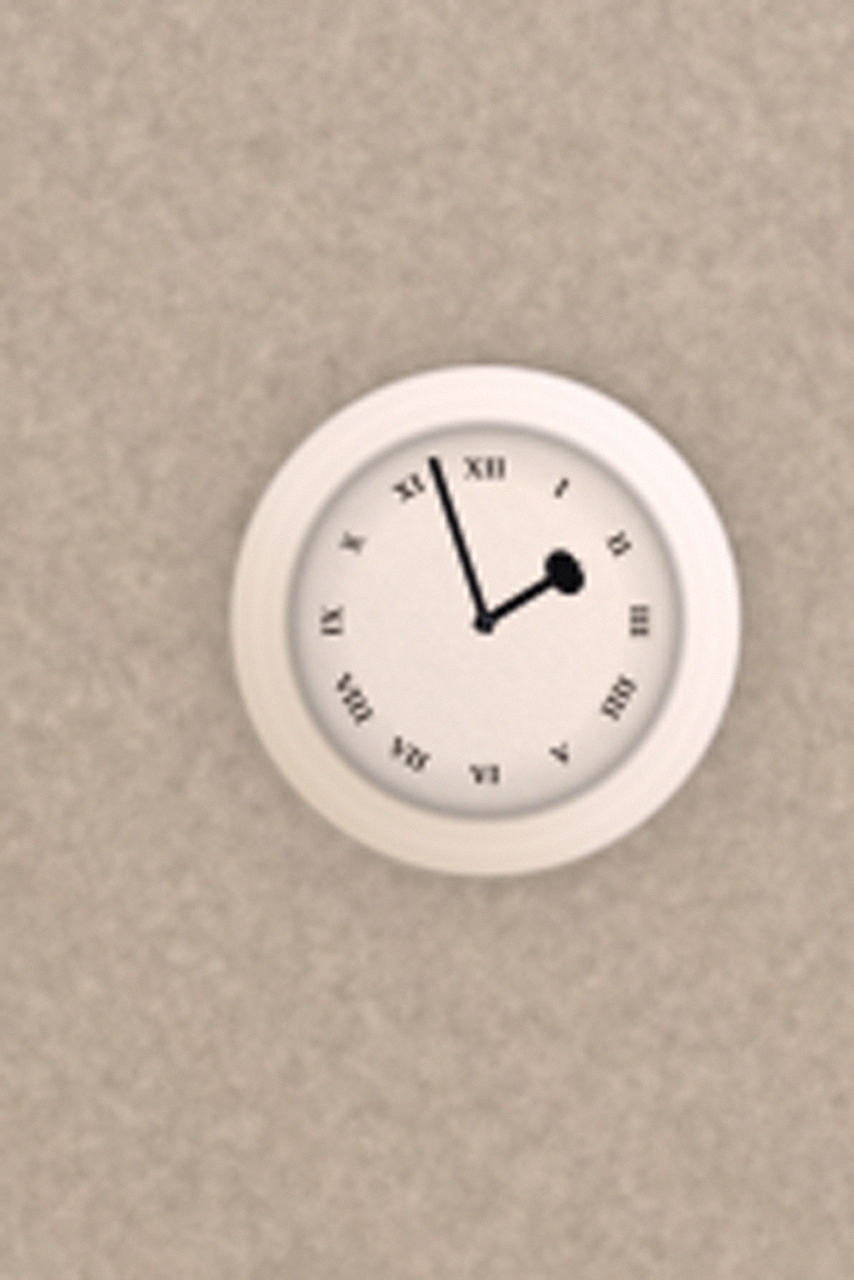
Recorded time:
h=1 m=57
